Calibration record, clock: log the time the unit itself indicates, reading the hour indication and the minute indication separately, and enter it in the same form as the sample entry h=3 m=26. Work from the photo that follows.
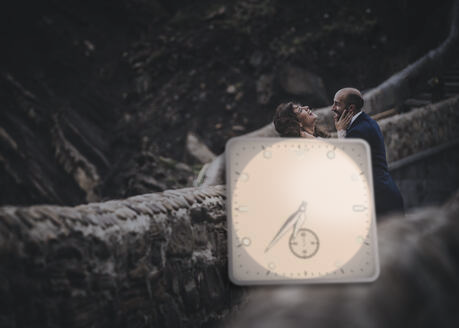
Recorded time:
h=6 m=37
